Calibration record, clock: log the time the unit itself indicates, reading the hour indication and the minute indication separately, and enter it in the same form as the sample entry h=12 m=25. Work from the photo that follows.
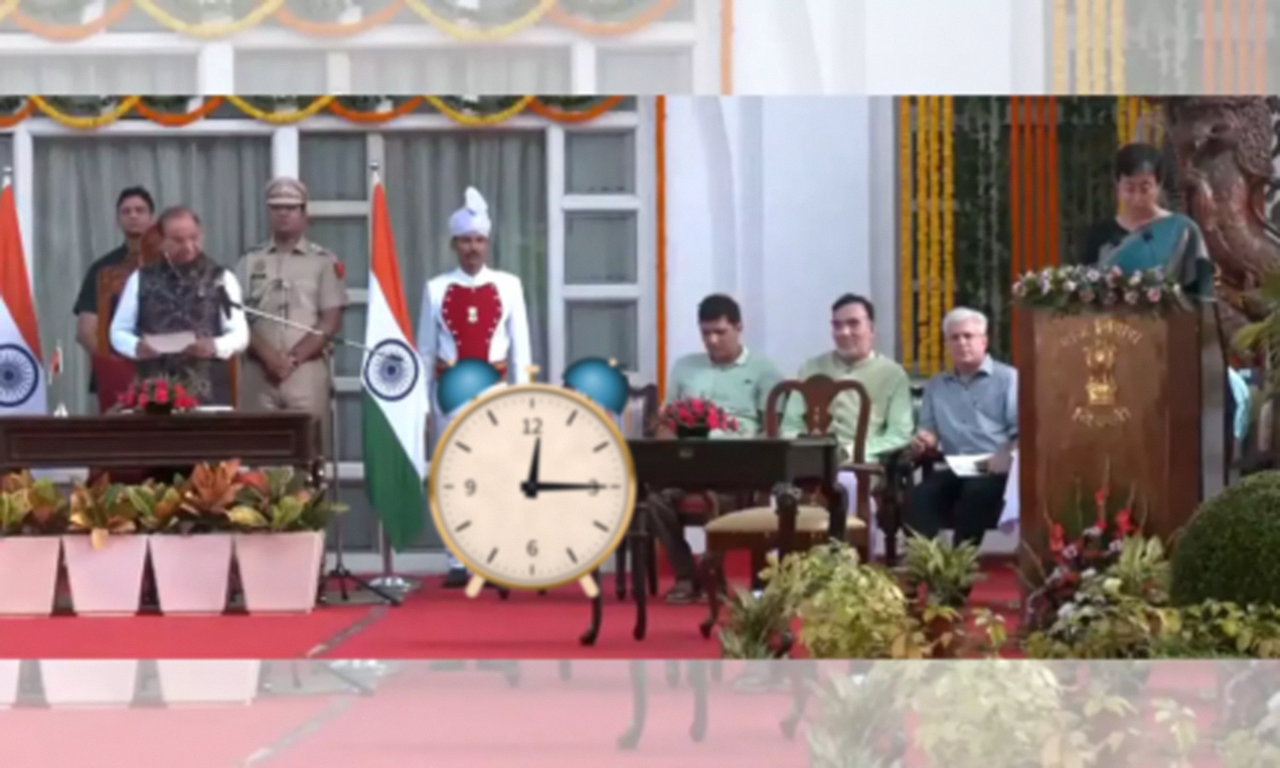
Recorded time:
h=12 m=15
